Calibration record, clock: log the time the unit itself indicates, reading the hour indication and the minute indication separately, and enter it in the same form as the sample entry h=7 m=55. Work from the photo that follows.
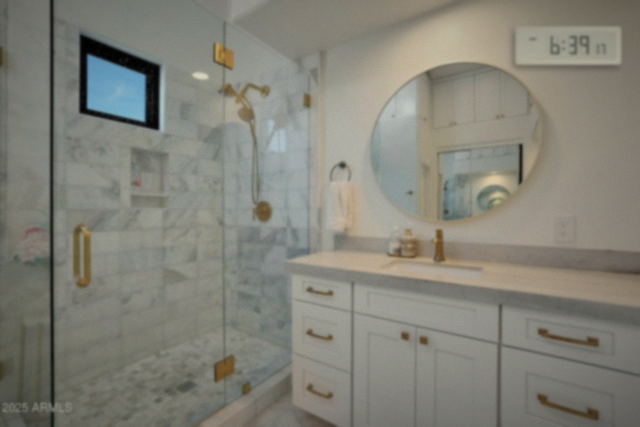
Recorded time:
h=6 m=39
